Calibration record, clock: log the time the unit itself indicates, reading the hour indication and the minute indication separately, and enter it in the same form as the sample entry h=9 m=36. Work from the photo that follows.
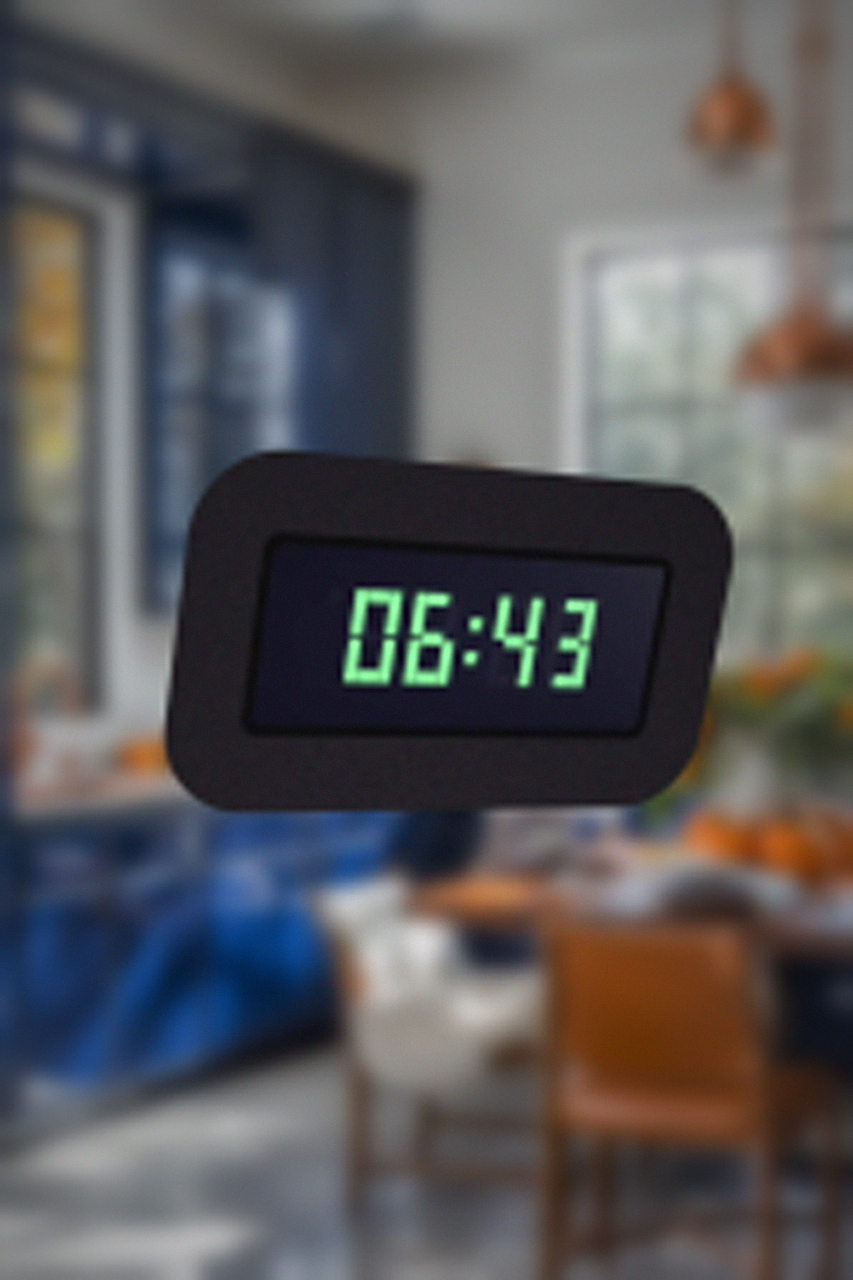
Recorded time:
h=6 m=43
